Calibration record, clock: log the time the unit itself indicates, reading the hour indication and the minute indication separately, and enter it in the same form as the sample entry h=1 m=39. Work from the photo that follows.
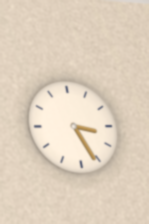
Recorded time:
h=3 m=26
